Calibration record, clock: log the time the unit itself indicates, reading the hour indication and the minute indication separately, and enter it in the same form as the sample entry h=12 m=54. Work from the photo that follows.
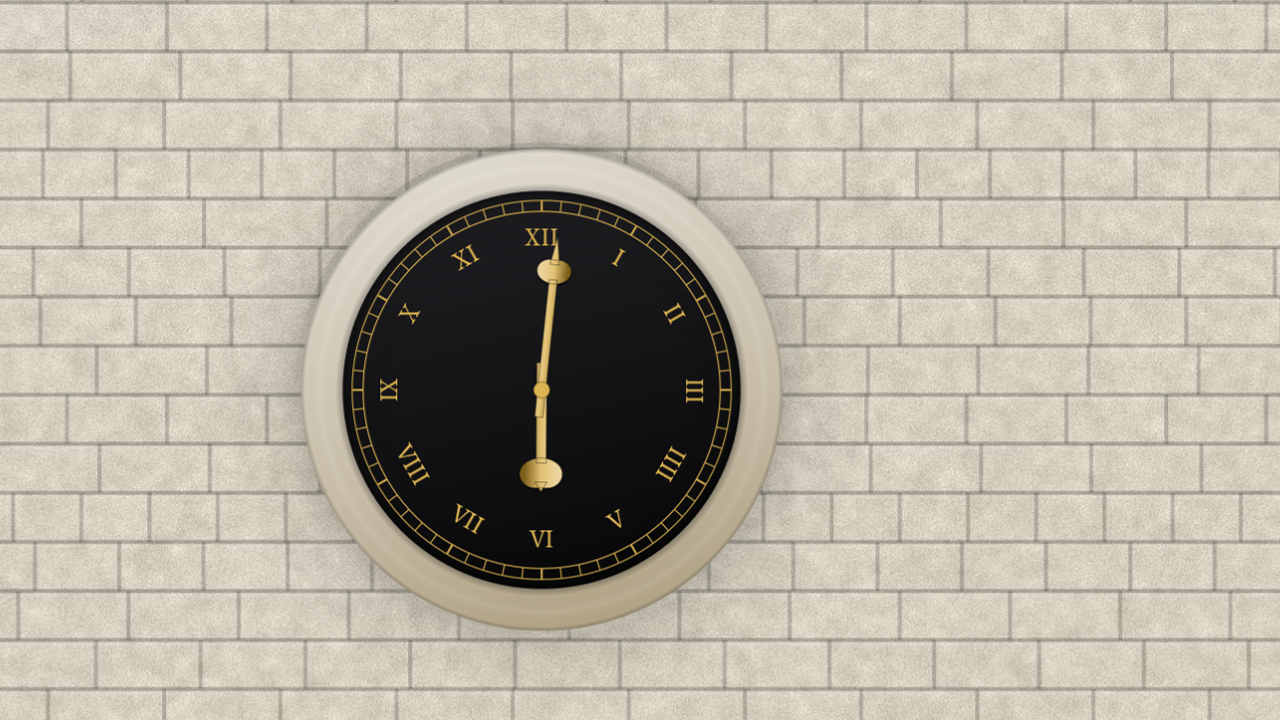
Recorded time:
h=6 m=1
